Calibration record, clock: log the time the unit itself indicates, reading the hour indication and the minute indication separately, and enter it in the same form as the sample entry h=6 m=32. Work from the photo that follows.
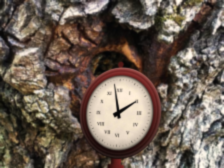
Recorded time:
h=1 m=58
